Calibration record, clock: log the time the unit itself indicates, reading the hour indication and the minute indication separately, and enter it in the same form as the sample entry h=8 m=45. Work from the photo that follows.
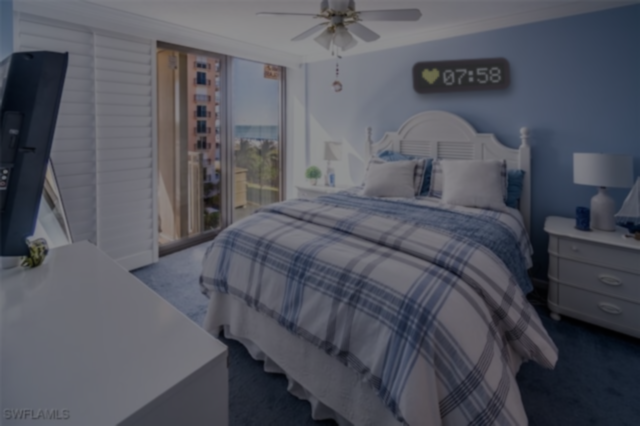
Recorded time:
h=7 m=58
